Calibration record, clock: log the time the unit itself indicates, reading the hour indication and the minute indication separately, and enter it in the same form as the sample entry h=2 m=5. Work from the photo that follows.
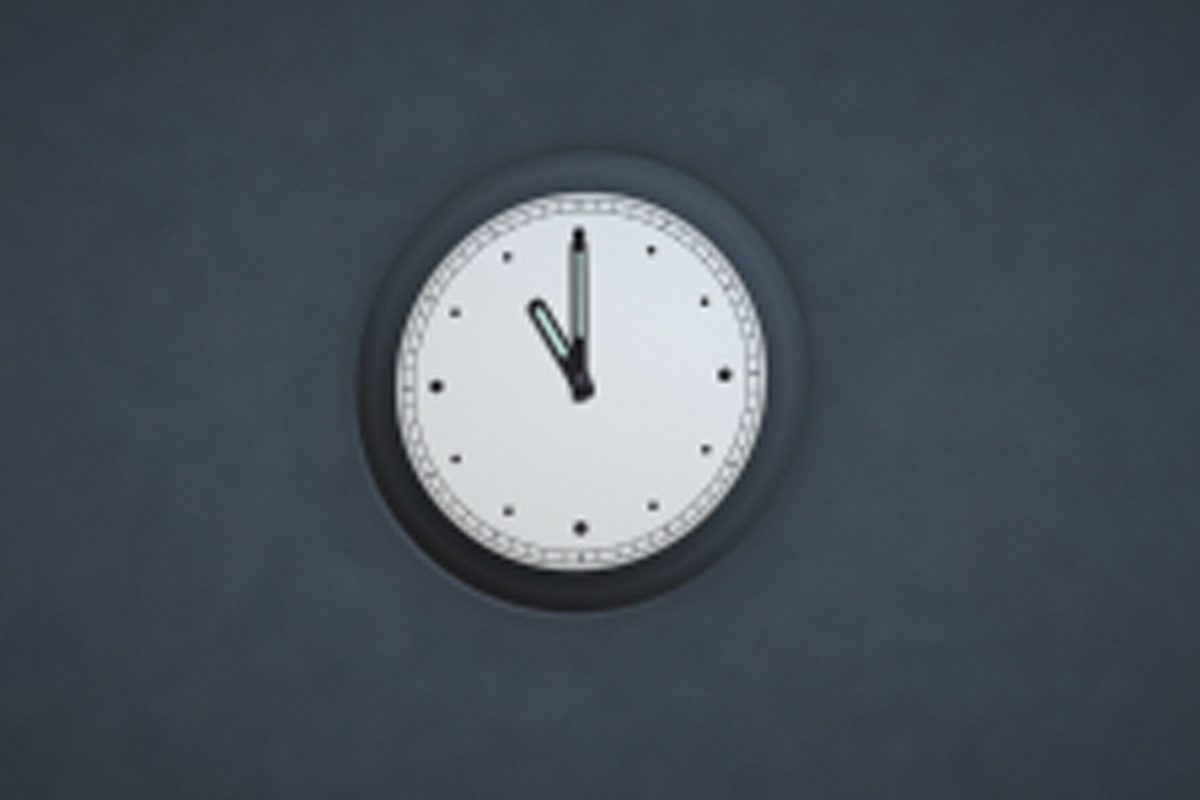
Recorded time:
h=11 m=0
